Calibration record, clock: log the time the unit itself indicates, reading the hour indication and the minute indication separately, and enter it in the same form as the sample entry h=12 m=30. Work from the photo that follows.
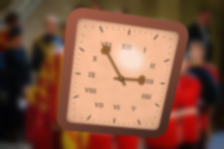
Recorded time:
h=2 m=54
